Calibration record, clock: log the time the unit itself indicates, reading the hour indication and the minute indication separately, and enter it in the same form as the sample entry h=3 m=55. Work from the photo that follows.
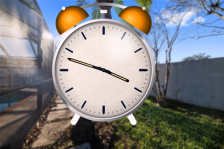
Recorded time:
h=3 m=48
